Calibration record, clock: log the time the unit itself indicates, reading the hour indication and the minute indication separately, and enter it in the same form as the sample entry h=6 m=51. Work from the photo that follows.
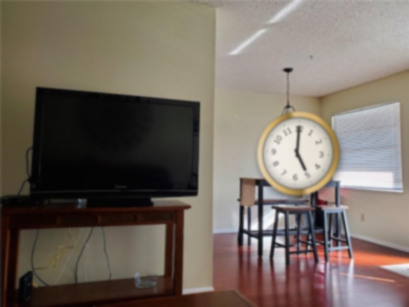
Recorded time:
h=5 m=0
